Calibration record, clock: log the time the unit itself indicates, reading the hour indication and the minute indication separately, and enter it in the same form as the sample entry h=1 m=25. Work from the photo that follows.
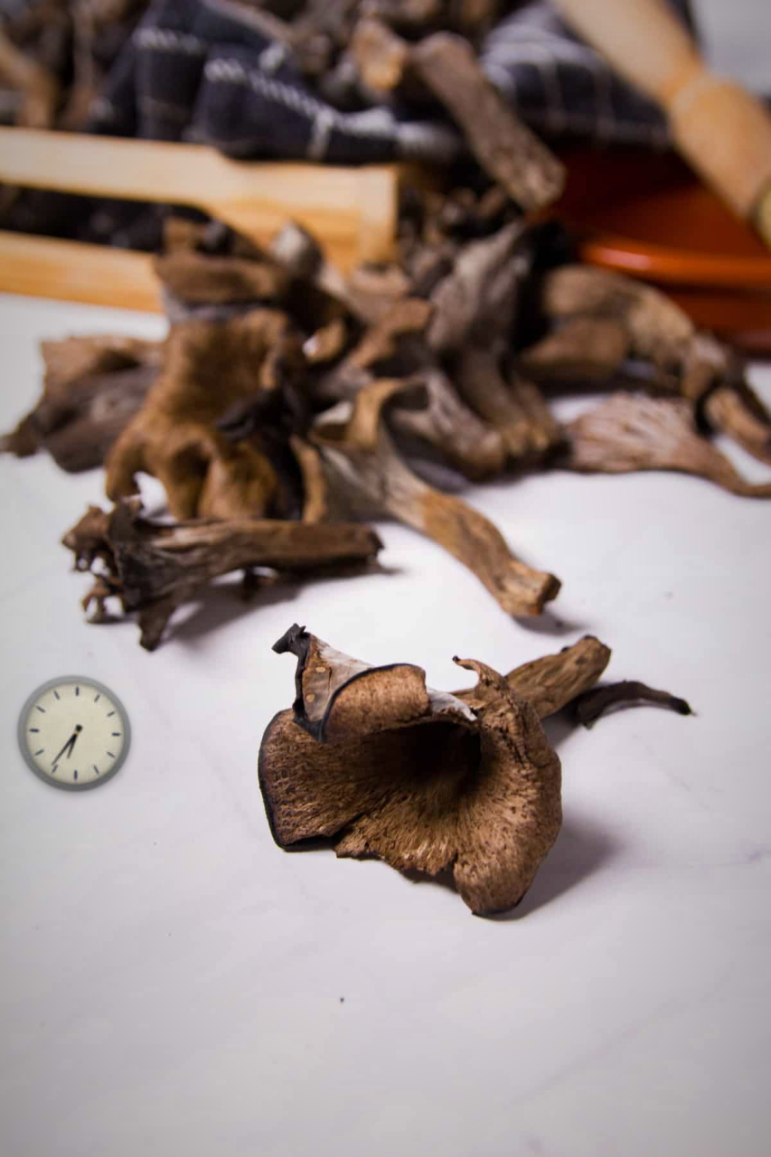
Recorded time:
h=6 m=36
